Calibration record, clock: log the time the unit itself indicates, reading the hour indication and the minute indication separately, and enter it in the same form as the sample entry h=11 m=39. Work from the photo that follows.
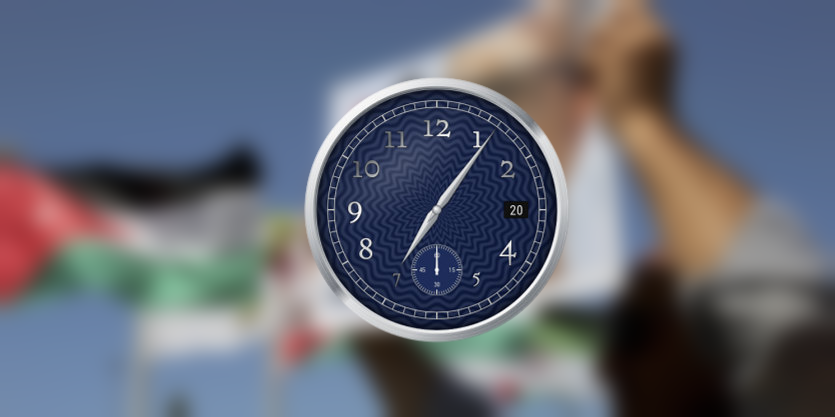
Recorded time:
h=7 m=6
